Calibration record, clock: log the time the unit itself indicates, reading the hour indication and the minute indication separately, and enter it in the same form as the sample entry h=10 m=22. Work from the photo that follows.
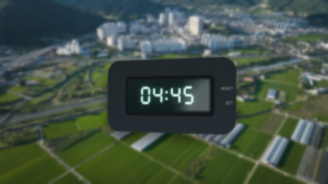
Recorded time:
h=4 m=45
